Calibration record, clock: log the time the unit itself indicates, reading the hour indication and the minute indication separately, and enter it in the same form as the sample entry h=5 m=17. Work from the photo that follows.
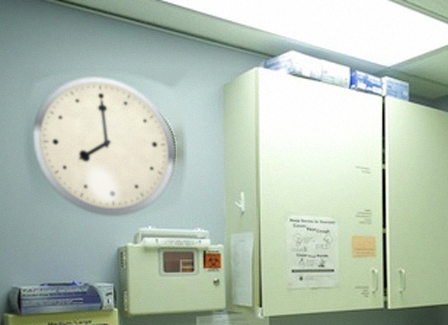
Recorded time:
h=8 m=0
